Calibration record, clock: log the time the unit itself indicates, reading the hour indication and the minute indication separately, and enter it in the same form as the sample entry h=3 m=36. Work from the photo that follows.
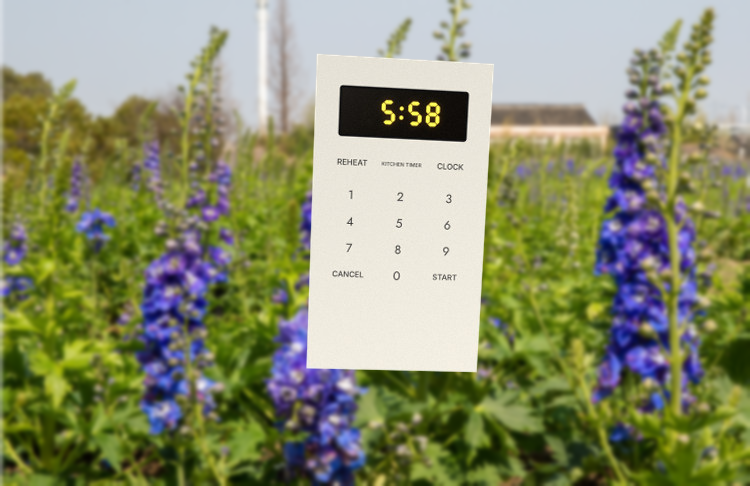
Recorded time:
h=5 m=58
